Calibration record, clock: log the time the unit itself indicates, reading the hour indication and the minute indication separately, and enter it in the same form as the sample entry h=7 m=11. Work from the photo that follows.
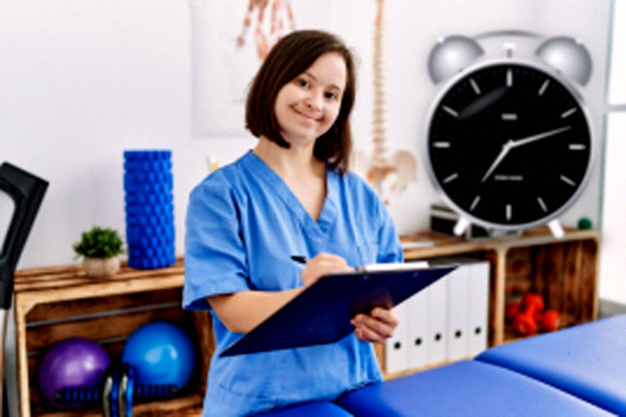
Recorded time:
h=7 m=12
